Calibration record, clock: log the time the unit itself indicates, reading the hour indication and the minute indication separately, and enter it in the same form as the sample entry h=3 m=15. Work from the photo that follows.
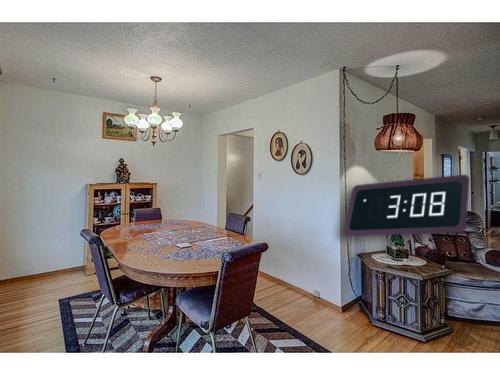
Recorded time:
h=3 m=8
